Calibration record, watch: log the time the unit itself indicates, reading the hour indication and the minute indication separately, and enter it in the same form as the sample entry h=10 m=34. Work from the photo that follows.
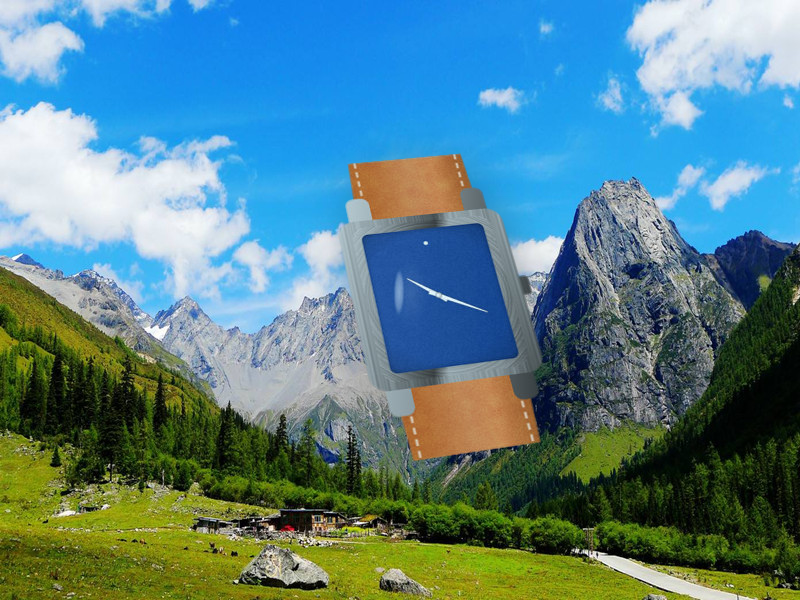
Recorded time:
h=10 m=20
